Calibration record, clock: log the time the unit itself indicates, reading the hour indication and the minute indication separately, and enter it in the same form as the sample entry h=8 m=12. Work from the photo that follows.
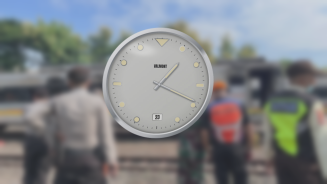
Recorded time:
h=1 m=19
